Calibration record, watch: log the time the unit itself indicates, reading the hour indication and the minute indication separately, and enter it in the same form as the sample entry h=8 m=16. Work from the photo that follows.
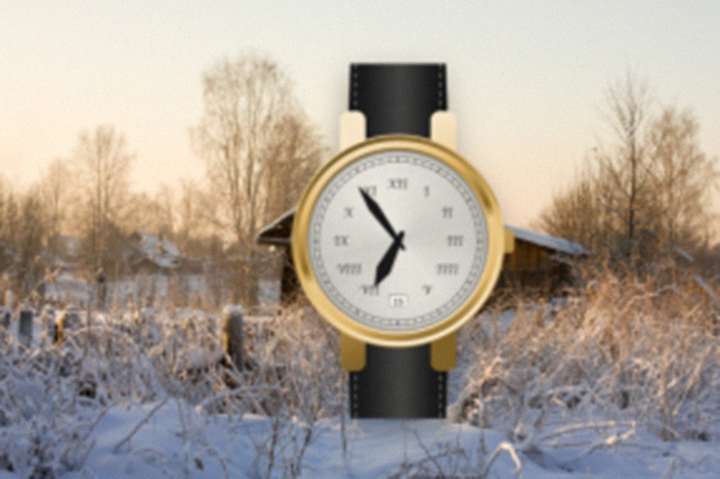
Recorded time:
h=6 m=54
